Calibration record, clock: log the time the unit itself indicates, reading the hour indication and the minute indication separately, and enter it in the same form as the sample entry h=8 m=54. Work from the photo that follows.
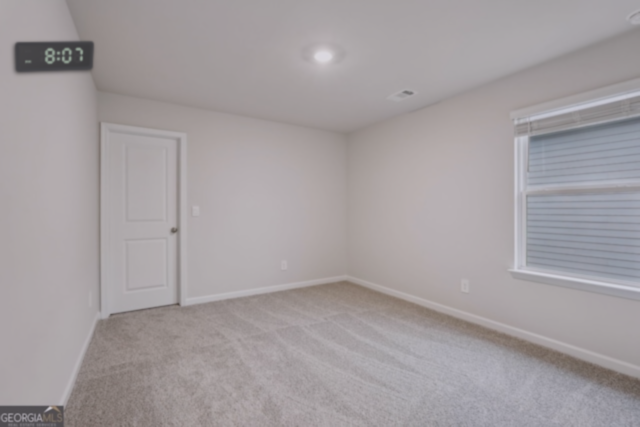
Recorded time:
h=8 m=7
